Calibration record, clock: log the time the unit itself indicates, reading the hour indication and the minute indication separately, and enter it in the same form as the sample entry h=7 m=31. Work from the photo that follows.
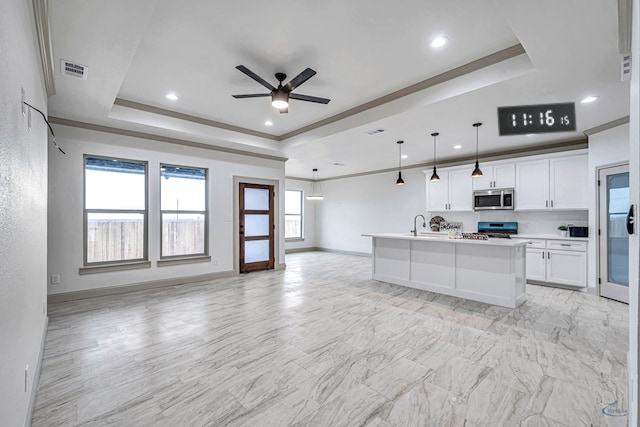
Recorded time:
h=11 m=16
